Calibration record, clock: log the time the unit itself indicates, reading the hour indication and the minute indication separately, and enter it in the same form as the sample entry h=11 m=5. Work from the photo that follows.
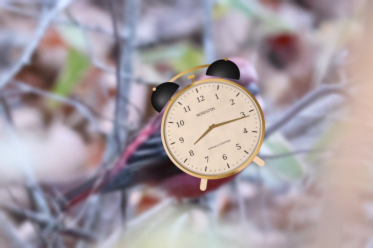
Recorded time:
h=8 m=16
